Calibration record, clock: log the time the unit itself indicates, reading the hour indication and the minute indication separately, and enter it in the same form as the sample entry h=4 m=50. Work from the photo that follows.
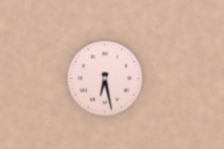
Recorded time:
h=6 m=28
